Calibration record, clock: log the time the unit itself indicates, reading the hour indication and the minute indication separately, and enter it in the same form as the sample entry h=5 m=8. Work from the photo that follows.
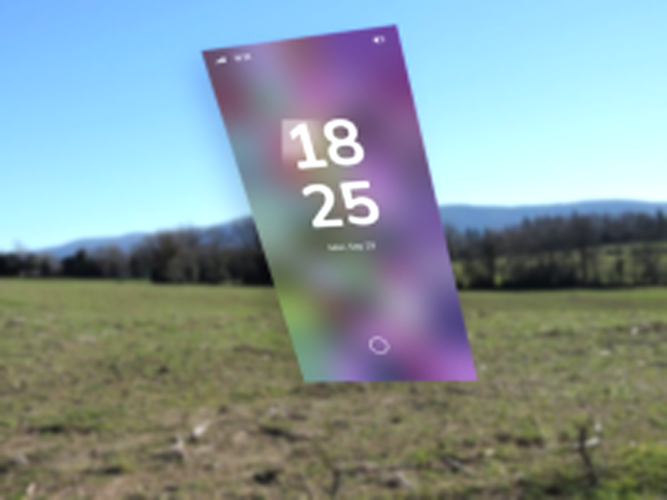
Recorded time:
h=18 m=25
